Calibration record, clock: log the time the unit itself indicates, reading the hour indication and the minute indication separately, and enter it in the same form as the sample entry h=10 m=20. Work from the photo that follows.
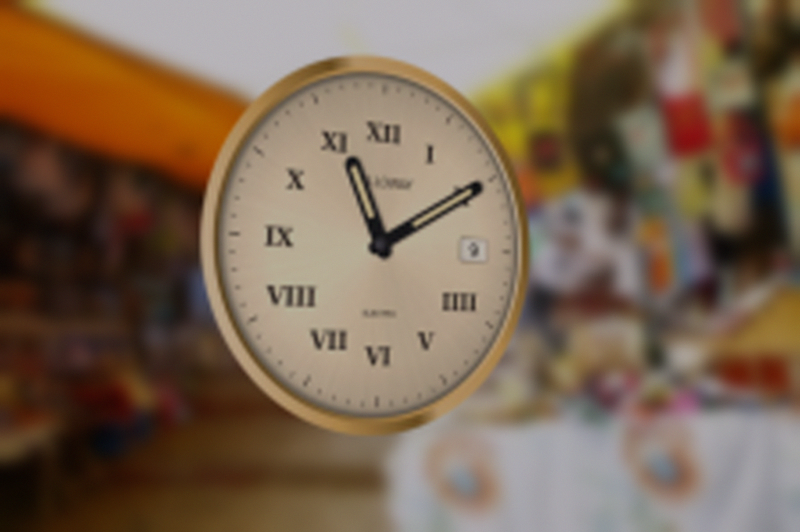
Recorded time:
h=11 m=10
